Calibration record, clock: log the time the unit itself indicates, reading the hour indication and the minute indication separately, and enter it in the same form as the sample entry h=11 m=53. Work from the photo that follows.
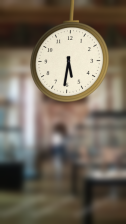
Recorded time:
h=5 m=31
